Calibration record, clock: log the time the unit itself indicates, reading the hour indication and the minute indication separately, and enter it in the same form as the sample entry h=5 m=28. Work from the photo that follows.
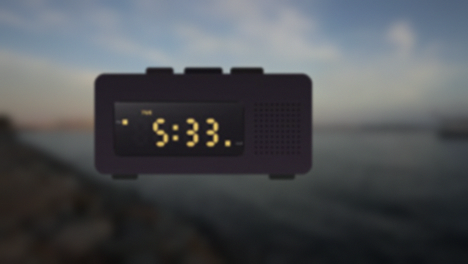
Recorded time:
h=5 m=33
